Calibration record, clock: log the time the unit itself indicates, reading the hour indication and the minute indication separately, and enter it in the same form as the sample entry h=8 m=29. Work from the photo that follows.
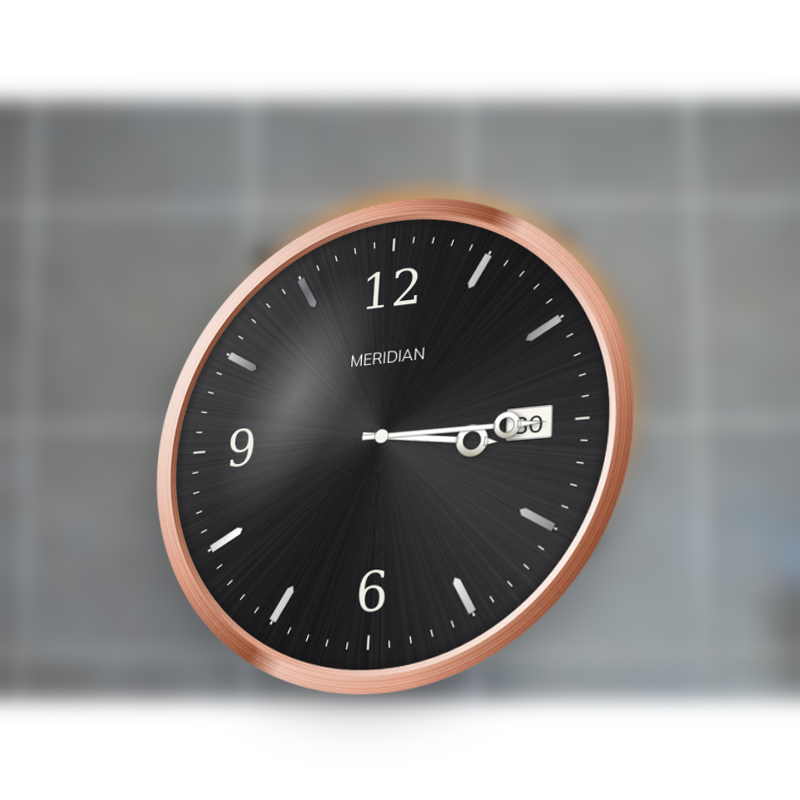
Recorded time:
h=3 m=15
